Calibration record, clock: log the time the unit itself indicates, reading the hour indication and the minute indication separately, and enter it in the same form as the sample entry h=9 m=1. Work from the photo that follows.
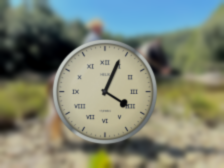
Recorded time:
h=4 m=4
